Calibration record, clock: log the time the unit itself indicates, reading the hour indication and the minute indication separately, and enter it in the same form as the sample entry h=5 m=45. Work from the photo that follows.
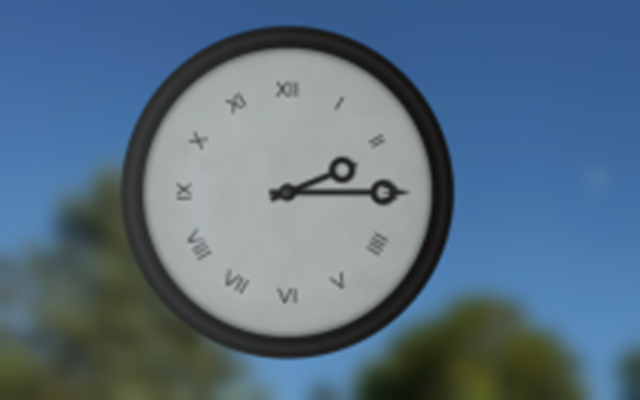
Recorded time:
h=2 m=15
